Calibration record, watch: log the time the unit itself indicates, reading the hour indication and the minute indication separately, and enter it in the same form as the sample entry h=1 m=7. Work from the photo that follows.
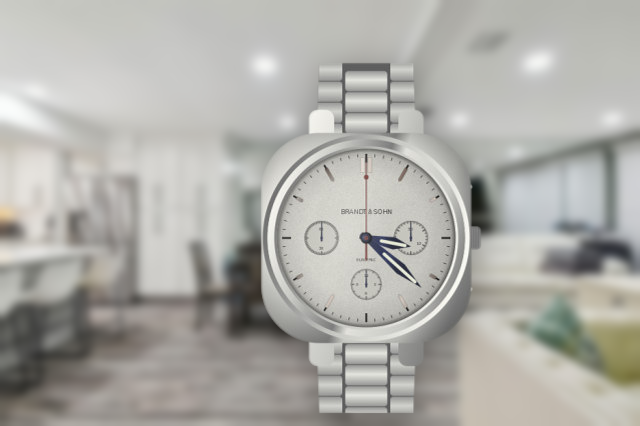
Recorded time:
h=3 m=22
